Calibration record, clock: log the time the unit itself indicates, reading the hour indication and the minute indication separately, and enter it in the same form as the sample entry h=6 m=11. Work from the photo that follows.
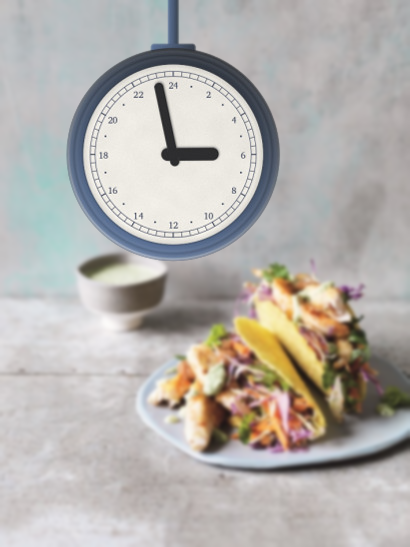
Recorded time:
h=5 m=58
